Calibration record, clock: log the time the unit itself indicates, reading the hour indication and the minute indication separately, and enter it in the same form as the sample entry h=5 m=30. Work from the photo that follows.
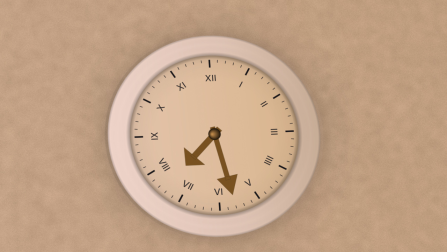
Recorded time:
h=7 m=28
